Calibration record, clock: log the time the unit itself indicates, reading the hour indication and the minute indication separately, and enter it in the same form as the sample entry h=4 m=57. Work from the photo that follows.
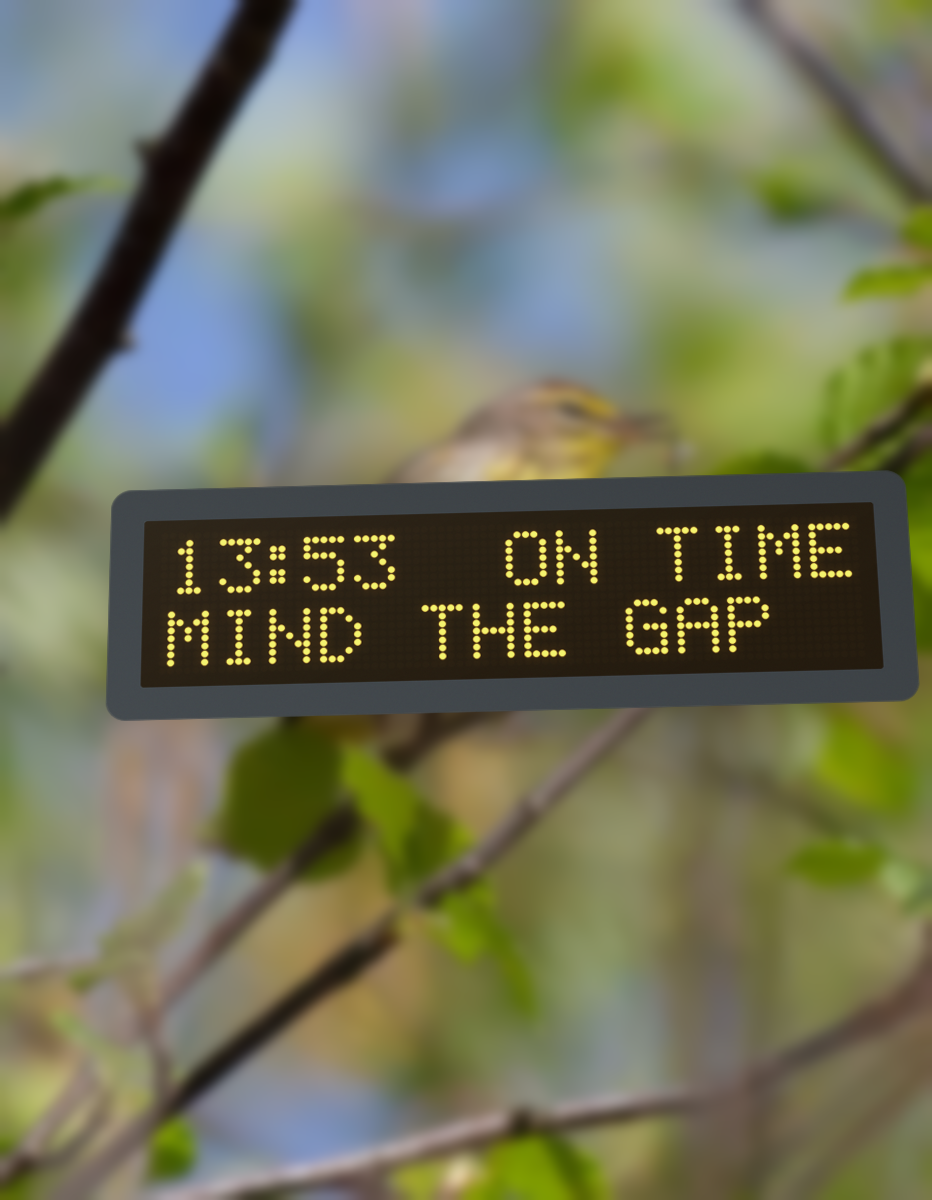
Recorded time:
h=13 m=53
